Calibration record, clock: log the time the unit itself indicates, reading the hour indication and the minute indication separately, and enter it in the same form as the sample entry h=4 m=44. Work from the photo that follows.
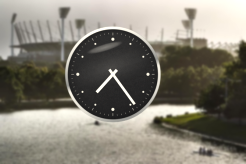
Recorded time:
h=7 m=24
